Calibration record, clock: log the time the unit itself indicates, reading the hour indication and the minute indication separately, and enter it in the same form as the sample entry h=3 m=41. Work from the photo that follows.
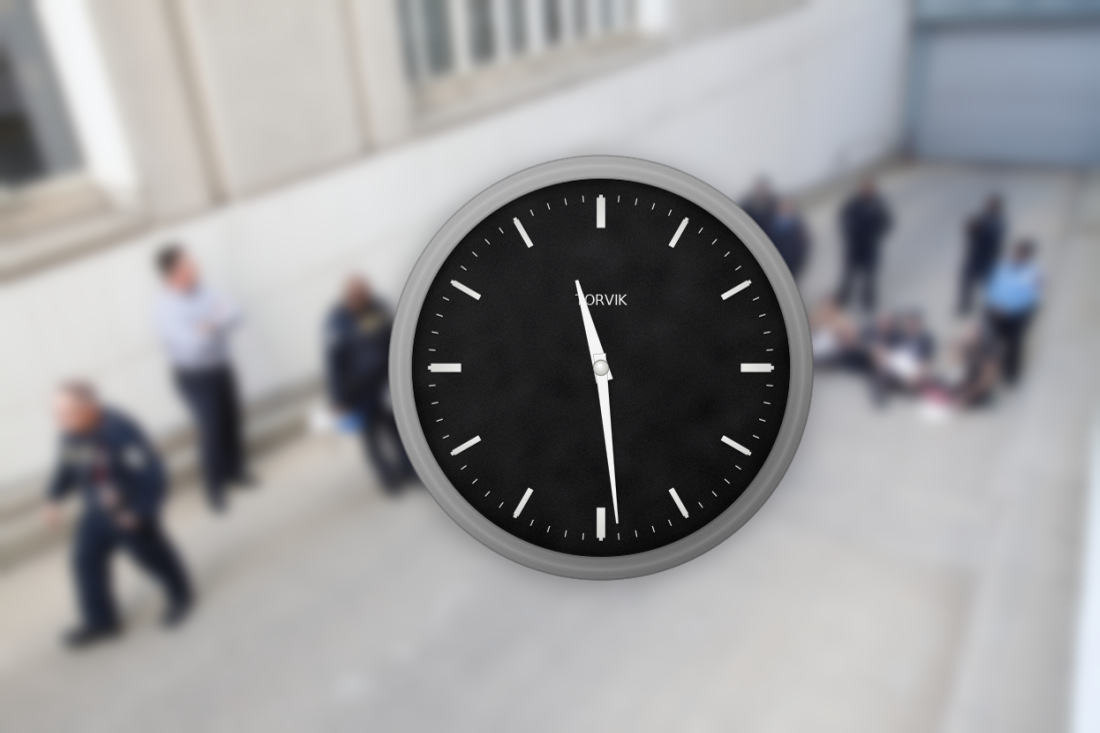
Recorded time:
h=11 m=29
